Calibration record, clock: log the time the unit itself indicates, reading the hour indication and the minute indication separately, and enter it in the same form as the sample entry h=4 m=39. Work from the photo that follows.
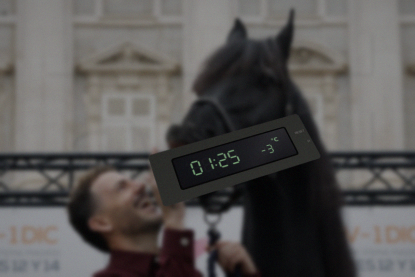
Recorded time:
h=1 m=25
